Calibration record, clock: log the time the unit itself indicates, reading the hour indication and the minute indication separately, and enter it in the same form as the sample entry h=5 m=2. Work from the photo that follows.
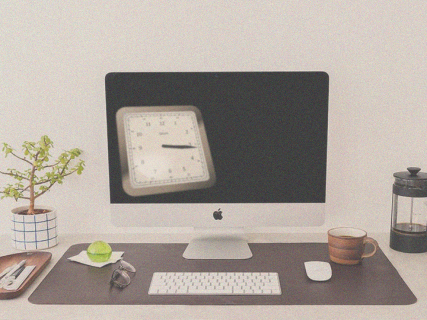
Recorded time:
h=3 m=16
